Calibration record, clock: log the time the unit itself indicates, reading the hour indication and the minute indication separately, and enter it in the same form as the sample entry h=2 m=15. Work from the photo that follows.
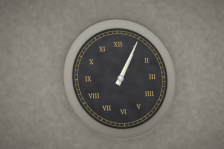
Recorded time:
h=1 m=5
